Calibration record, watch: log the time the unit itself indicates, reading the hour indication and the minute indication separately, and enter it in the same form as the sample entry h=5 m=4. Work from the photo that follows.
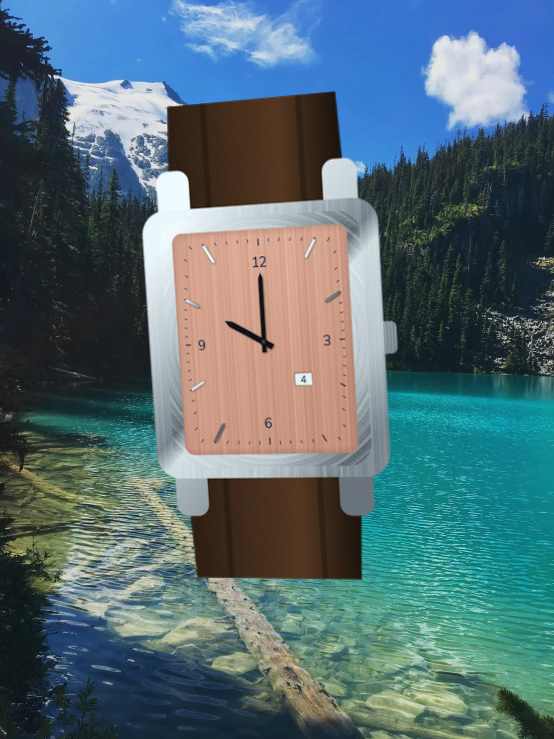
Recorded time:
h=10 m=0
